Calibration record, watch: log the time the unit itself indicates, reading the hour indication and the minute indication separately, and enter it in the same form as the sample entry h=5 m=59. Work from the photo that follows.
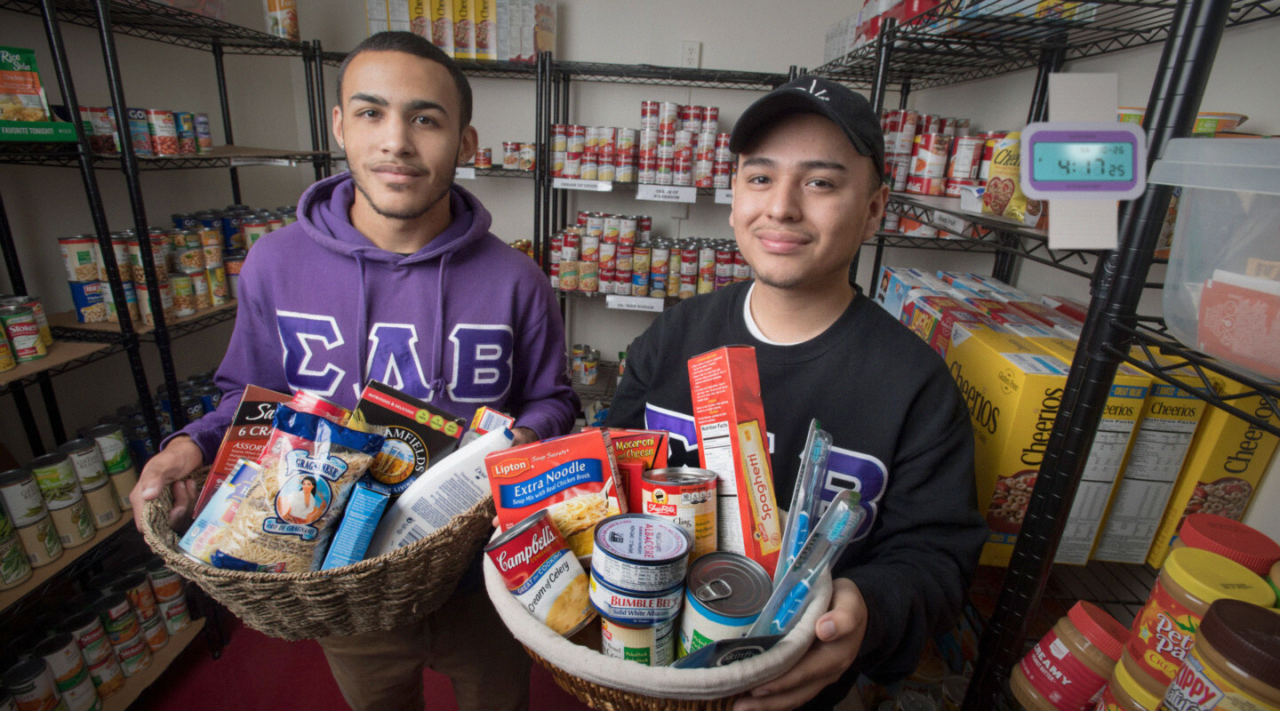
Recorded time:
h=4 m=17
